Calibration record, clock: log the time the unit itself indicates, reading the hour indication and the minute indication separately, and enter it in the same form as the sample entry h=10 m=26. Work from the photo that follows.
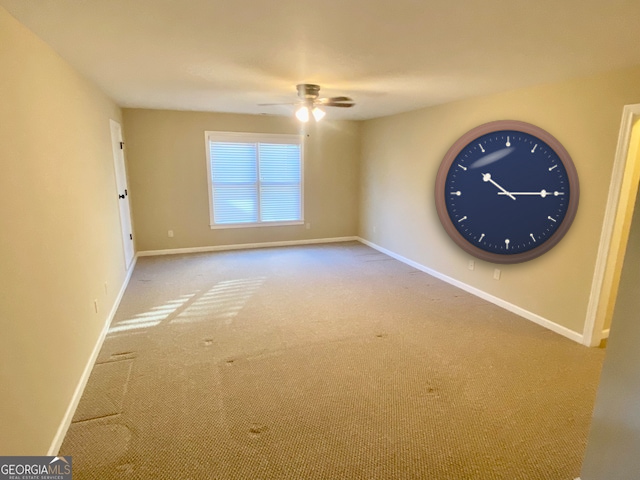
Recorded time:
h=10 m=15
